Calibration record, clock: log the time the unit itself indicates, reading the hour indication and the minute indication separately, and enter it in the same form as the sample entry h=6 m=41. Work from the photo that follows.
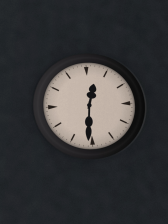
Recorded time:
h=12 m=31
